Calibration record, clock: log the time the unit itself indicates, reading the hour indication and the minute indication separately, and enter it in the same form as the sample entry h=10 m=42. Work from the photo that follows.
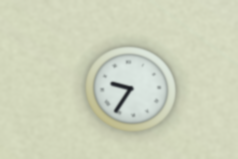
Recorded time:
h=9 m=36
